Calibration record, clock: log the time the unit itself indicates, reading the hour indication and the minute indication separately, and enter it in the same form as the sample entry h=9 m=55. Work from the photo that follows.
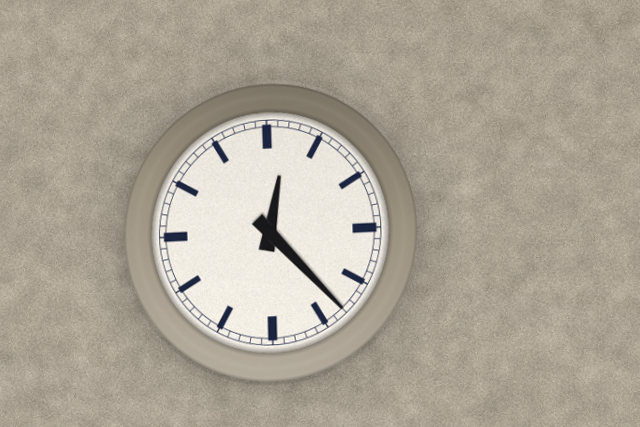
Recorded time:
h=12 m=23
